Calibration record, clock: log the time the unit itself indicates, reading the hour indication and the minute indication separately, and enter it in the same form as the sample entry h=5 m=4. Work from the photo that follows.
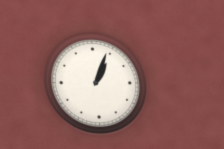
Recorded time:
h=1 m=4
